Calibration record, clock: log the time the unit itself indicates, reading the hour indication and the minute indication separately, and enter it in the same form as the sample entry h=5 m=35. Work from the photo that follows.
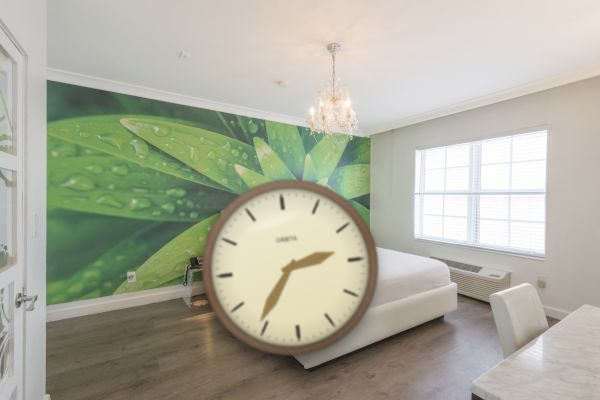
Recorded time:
h=2 m=36
